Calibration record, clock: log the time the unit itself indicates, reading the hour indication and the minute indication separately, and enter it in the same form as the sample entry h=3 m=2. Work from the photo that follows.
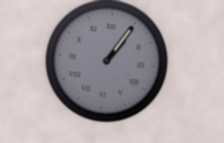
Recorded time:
h=1 m=5
